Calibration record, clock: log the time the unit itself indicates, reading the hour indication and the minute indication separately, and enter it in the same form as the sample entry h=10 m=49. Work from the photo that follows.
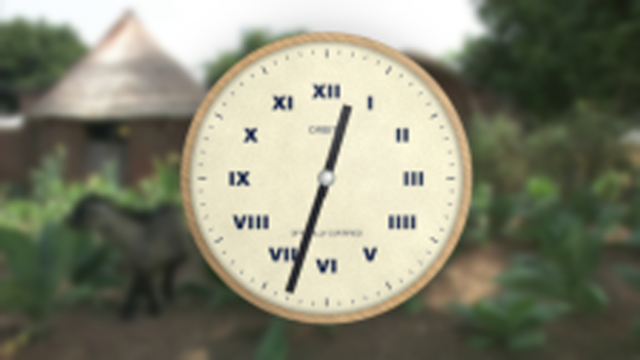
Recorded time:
h=12 m=33
